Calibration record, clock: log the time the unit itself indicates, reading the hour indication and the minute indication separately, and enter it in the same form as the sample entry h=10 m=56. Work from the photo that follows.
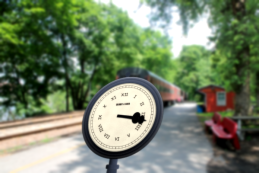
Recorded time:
h=3 m=17
